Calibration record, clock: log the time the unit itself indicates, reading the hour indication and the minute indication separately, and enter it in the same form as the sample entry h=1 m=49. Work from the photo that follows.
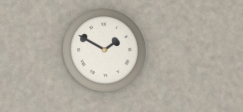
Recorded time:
h=1 m=50
